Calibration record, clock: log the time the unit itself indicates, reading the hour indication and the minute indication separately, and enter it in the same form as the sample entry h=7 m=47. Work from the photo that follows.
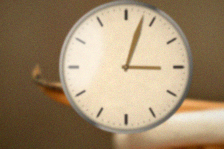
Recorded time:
h=3 m=3
